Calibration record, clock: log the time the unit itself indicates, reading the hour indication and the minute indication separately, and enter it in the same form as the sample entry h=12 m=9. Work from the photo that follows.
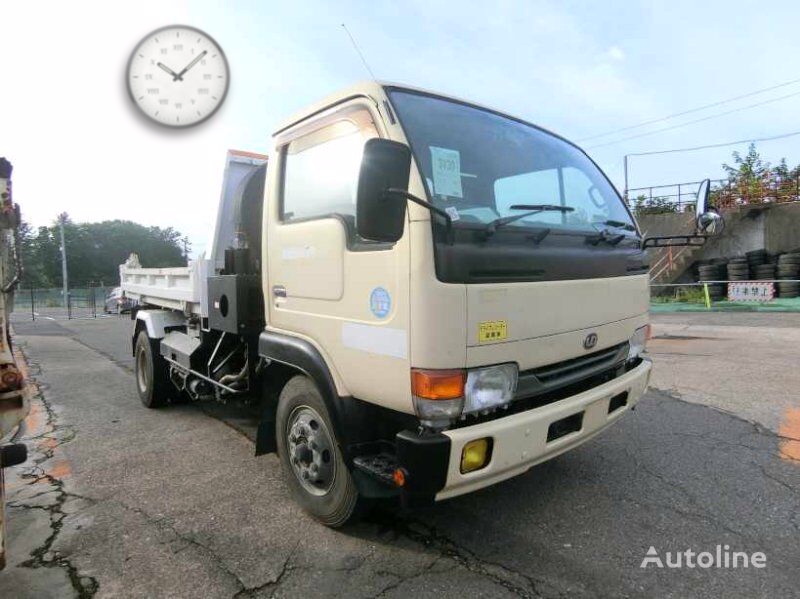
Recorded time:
h=10 m=8
